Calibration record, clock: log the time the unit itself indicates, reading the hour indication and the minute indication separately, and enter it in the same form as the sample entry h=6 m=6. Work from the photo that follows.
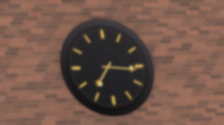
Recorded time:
h=7 m=16
